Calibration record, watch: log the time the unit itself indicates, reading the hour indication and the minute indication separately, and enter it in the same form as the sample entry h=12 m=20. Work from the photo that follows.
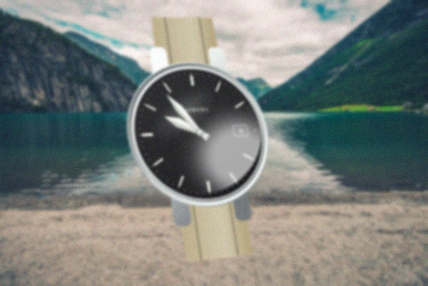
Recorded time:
h=9 m=54
